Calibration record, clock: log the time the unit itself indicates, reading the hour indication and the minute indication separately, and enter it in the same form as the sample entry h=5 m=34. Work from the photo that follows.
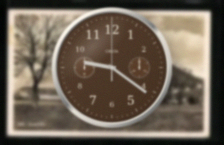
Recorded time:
h=9 m=21
